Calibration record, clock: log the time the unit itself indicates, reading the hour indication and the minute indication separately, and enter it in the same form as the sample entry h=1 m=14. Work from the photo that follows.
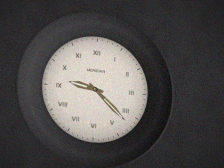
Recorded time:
h=9 m=22
